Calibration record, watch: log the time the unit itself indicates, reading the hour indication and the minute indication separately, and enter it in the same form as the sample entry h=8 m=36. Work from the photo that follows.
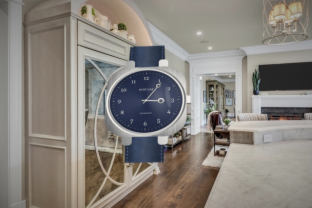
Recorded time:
h=3 m=6
